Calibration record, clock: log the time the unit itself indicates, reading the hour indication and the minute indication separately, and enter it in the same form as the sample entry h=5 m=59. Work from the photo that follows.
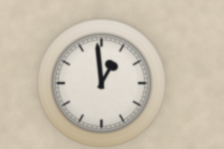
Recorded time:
h=12 m=59
